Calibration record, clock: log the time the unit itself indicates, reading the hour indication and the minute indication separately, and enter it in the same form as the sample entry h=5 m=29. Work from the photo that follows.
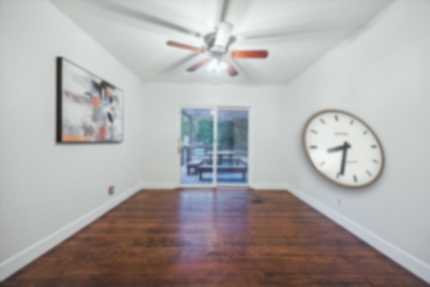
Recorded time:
h=8 m=34
